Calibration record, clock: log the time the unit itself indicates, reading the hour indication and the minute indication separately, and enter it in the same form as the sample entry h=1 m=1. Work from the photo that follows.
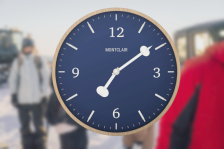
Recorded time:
h=7 m=9
